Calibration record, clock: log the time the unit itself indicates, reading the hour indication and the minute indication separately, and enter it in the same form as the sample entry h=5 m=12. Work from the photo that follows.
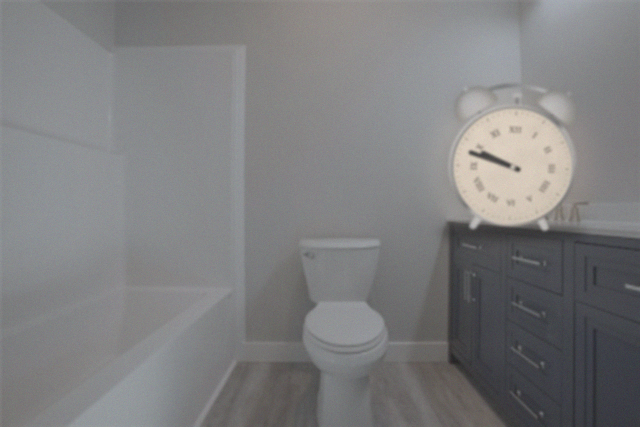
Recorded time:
h=9 m=48
